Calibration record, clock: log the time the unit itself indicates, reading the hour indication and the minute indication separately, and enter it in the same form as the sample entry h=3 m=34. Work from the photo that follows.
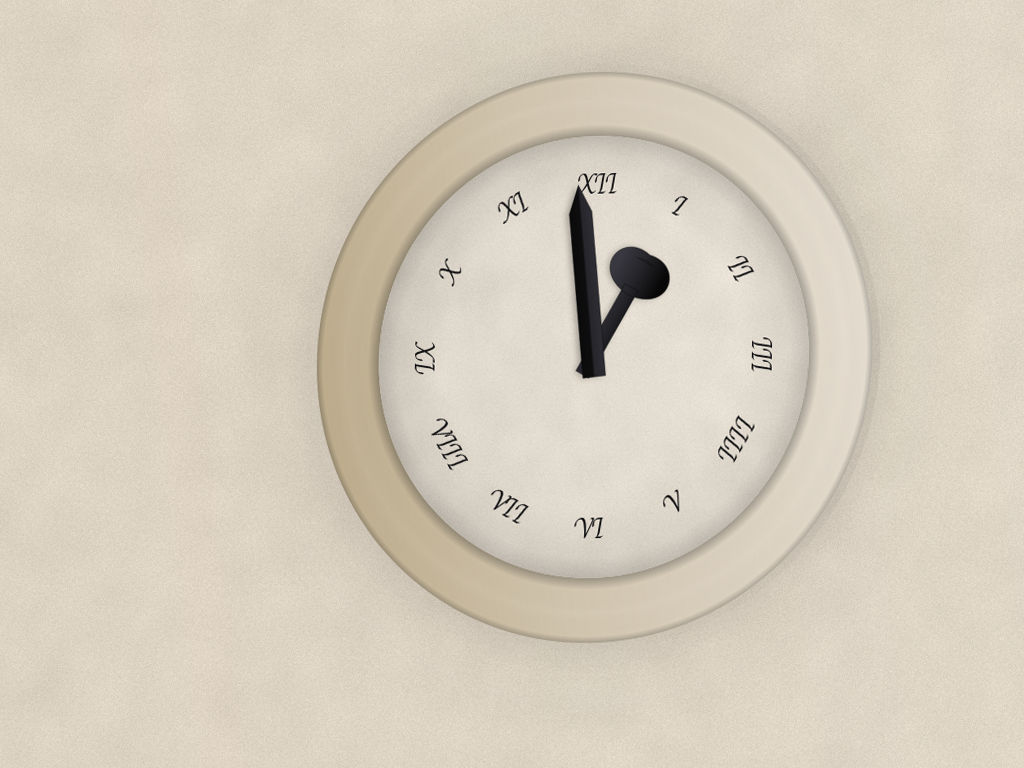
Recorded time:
h=12 m=59
